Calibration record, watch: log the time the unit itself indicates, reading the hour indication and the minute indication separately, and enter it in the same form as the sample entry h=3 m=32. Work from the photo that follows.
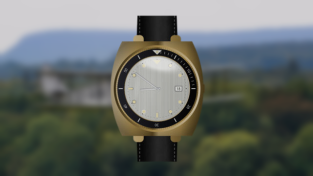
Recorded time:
h=8 m=51
